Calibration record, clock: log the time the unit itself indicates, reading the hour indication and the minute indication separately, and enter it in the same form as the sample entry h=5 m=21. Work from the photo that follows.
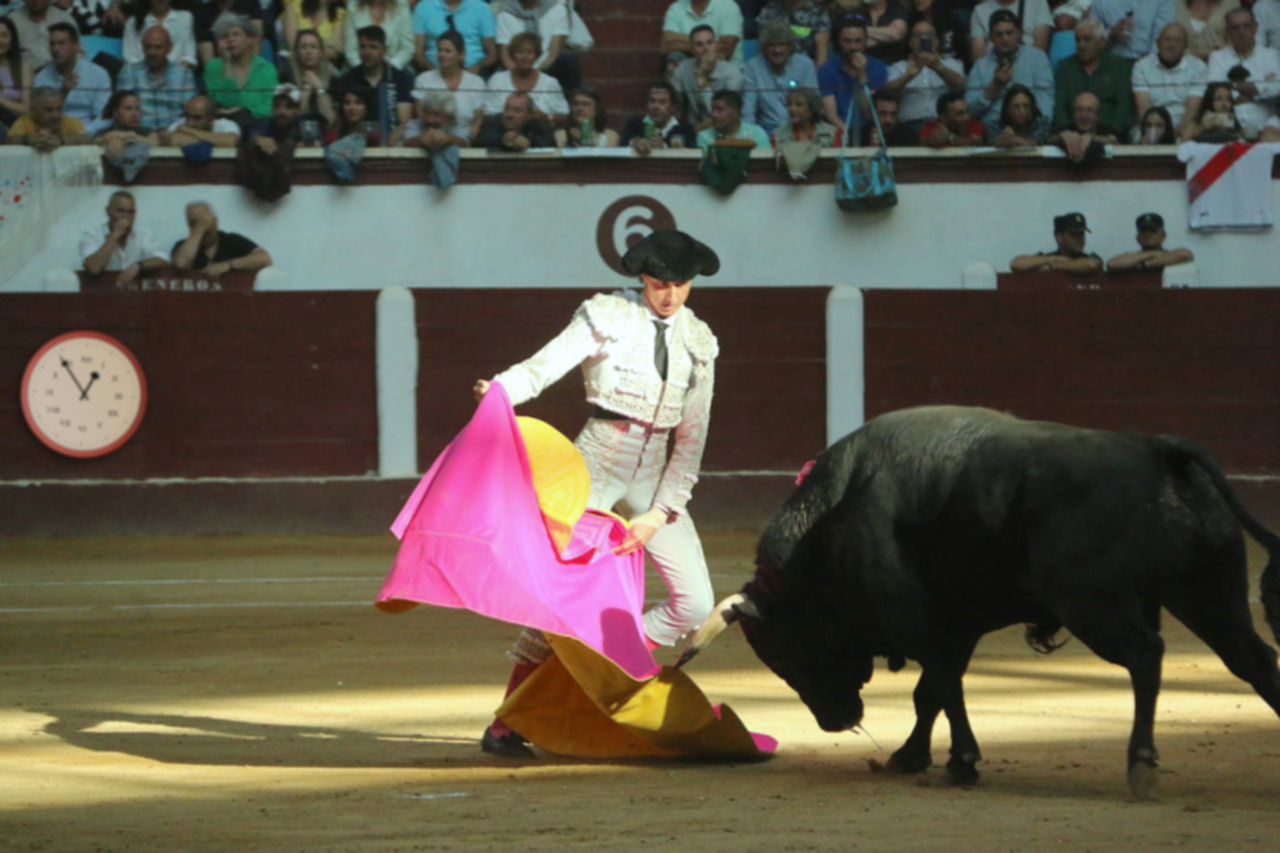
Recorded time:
h=12 m=54
